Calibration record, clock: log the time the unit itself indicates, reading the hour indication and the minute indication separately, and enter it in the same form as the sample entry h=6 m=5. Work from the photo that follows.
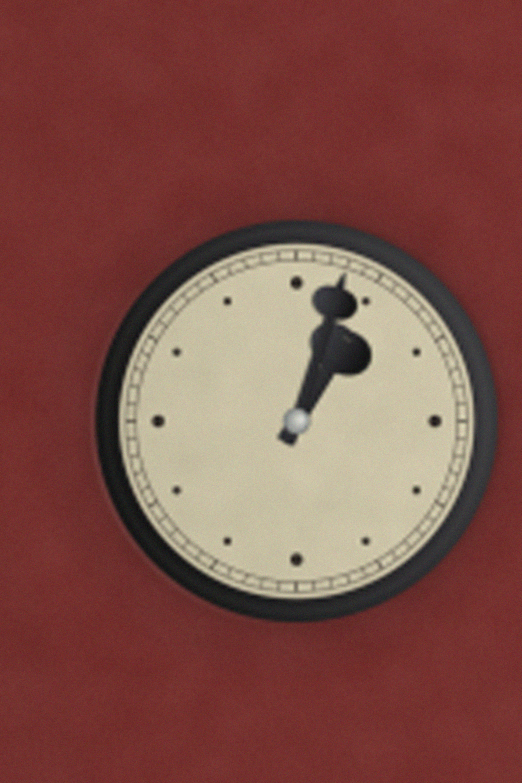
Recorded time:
h=1 m=3
